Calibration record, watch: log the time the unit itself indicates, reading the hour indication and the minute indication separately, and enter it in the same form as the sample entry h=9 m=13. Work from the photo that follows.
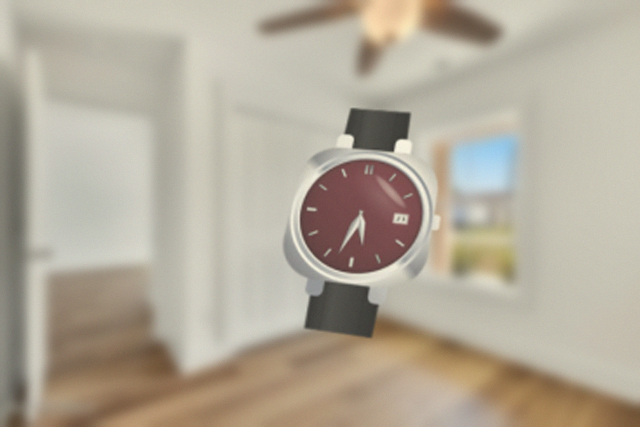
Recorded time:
h=5 m=33
